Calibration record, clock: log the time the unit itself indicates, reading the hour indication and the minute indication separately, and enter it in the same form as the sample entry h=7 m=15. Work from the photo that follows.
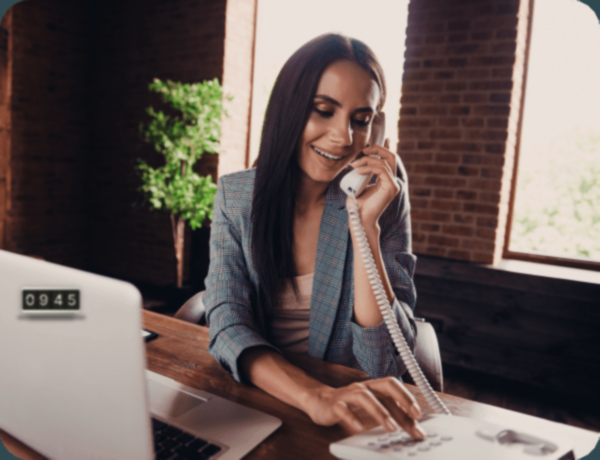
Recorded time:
h=9 m=45
